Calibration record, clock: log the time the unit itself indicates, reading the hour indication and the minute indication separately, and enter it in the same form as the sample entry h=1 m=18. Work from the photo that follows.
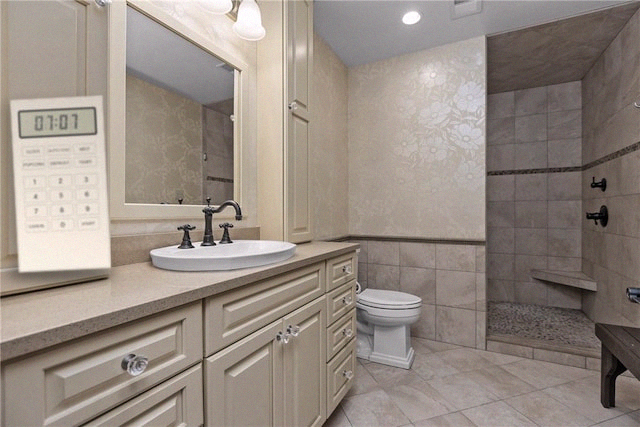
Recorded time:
h=7 m=7
